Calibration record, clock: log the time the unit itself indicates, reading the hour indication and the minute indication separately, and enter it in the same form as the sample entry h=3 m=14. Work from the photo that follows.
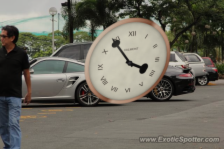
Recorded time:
h=3 m=54
